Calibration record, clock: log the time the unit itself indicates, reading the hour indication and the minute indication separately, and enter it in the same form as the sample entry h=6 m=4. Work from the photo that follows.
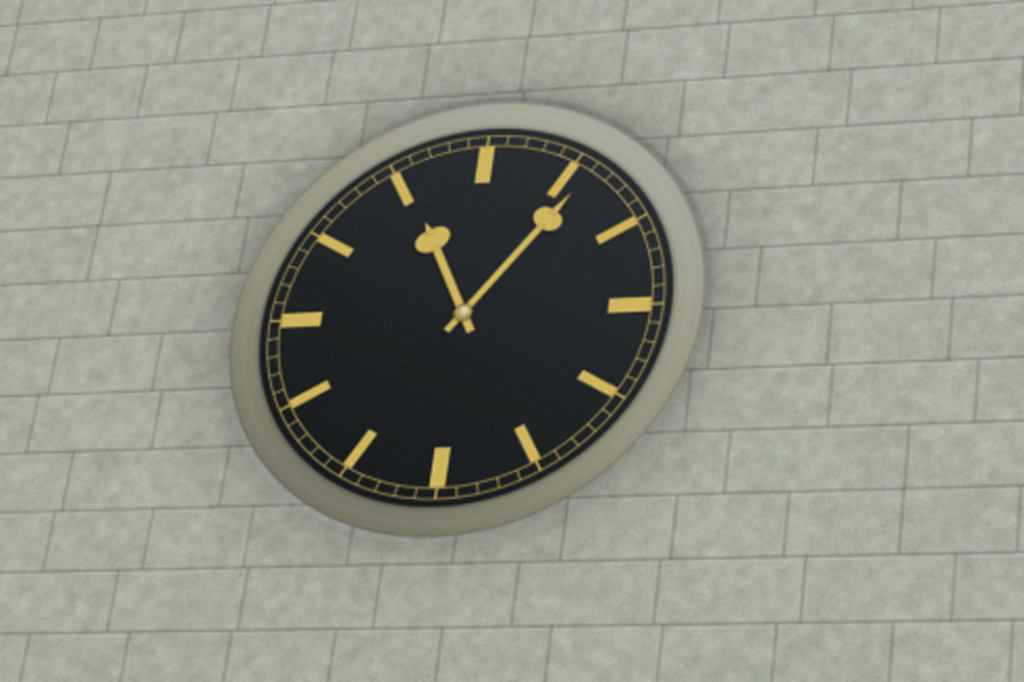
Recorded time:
h=11 m=6
